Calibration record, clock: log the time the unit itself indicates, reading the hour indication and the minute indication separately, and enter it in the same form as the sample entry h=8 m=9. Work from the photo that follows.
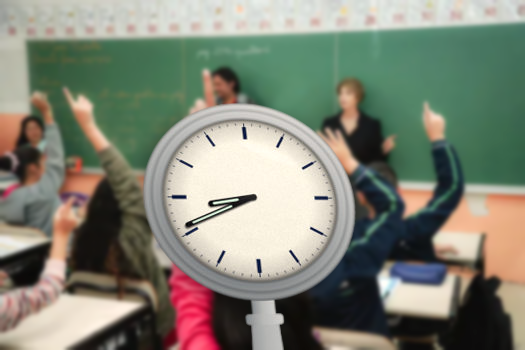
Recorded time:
h=8 m=41
